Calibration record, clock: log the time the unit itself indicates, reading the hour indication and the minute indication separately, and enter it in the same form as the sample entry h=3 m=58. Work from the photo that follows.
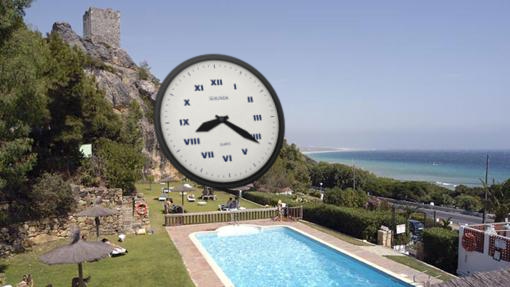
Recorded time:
h=8 m=21
